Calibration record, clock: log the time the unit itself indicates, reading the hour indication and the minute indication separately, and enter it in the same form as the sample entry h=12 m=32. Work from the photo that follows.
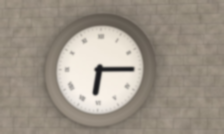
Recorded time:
h=6 m=15
